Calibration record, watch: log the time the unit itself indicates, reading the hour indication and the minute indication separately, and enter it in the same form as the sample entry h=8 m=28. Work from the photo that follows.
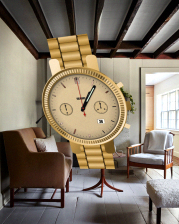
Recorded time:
h=1 m=6
